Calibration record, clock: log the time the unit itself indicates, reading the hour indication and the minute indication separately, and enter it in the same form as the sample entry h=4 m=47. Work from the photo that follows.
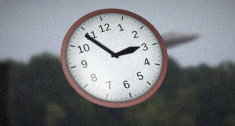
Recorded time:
h=2 m=54
